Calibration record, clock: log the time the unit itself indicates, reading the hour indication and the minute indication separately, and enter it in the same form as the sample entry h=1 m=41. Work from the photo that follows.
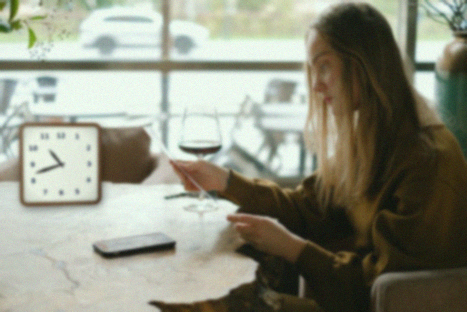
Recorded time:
h=10 m=42
